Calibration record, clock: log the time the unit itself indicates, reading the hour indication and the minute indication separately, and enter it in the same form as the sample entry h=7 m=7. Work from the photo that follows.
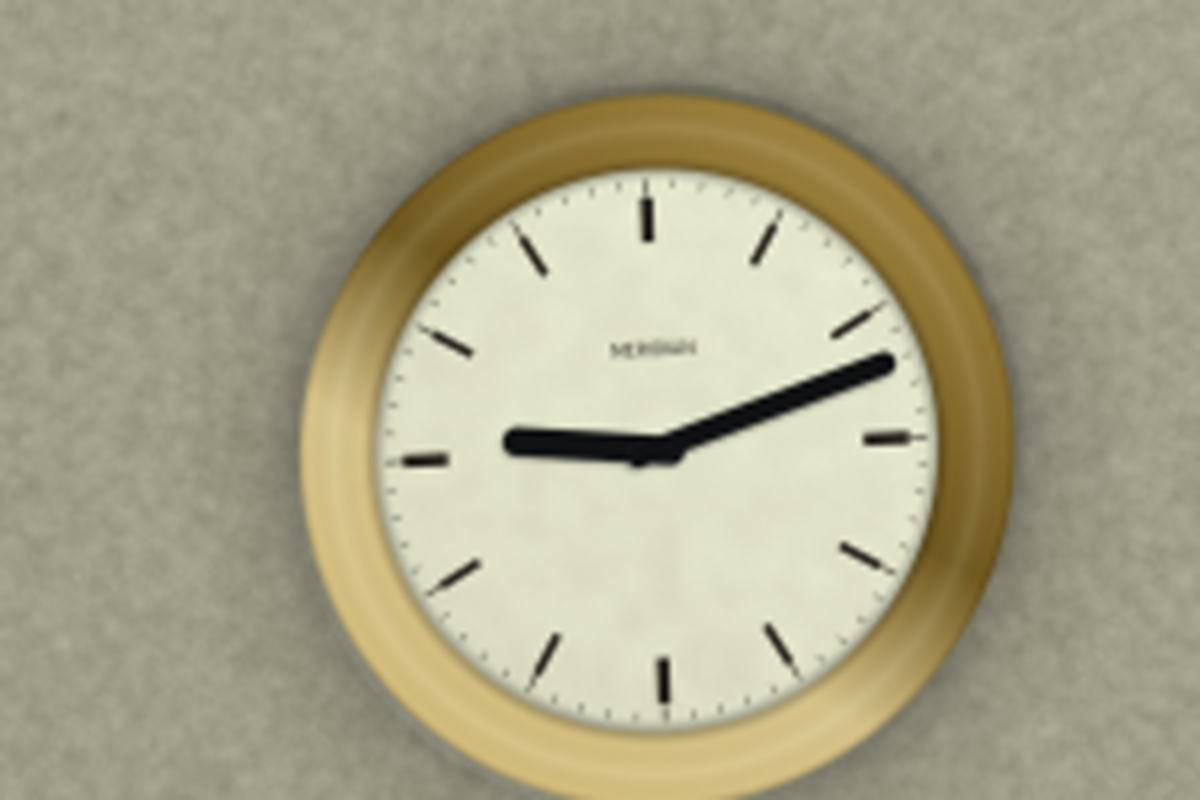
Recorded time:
h=9 m=12
